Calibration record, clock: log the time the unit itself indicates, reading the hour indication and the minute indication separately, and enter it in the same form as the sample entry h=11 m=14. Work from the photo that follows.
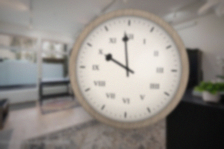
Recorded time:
h=9 m=59
